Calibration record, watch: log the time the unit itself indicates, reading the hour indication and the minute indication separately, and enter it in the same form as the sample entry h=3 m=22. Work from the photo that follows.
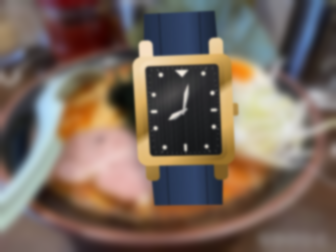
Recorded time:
h=8 m=2
